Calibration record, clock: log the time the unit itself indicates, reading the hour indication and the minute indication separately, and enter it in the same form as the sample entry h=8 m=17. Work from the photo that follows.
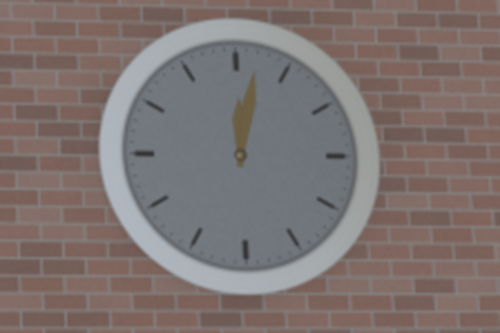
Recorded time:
h=12 m=2
